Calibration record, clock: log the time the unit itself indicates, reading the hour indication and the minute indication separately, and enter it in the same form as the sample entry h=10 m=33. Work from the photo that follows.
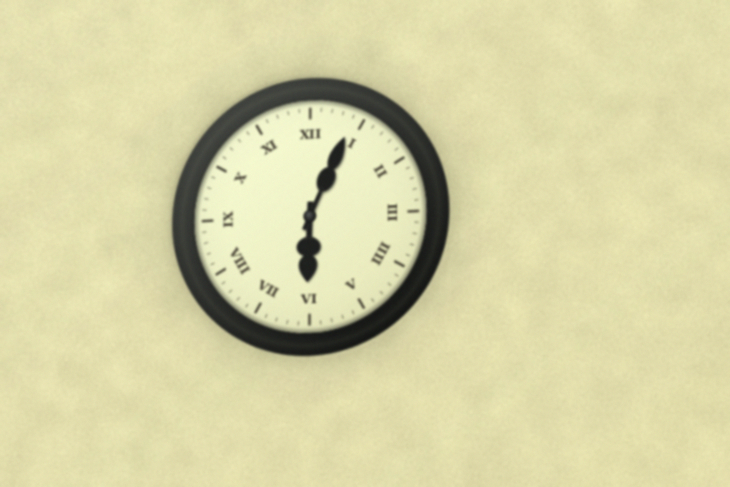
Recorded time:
h=6 m=4
